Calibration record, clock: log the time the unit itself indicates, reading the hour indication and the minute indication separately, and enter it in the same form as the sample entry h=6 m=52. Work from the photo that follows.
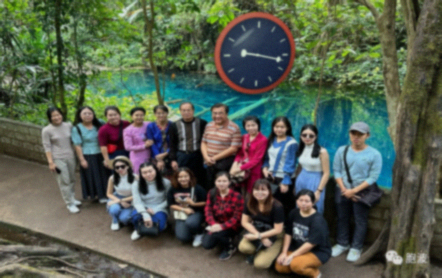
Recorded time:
h=9 m=17
